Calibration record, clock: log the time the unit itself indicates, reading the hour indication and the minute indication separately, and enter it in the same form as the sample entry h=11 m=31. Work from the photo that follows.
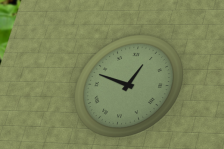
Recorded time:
h=12 m=48
